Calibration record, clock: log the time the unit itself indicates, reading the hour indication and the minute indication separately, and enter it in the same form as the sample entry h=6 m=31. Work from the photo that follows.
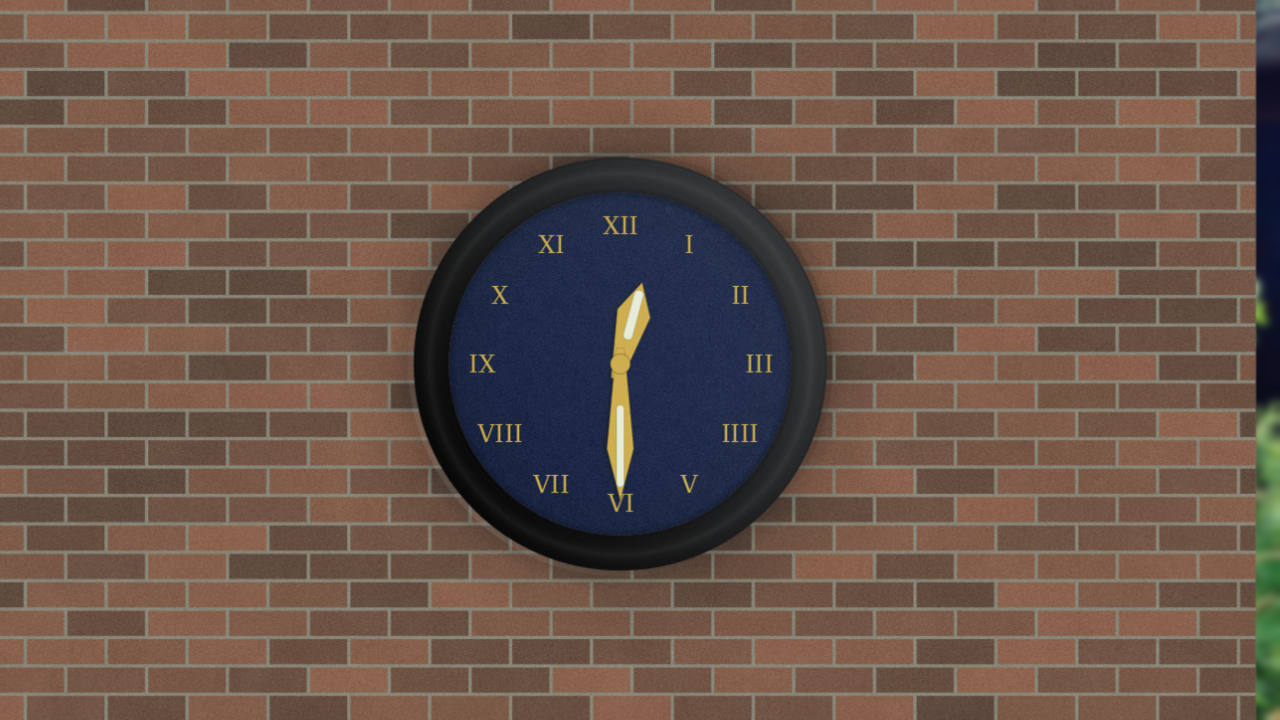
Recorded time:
h=12 m=30
